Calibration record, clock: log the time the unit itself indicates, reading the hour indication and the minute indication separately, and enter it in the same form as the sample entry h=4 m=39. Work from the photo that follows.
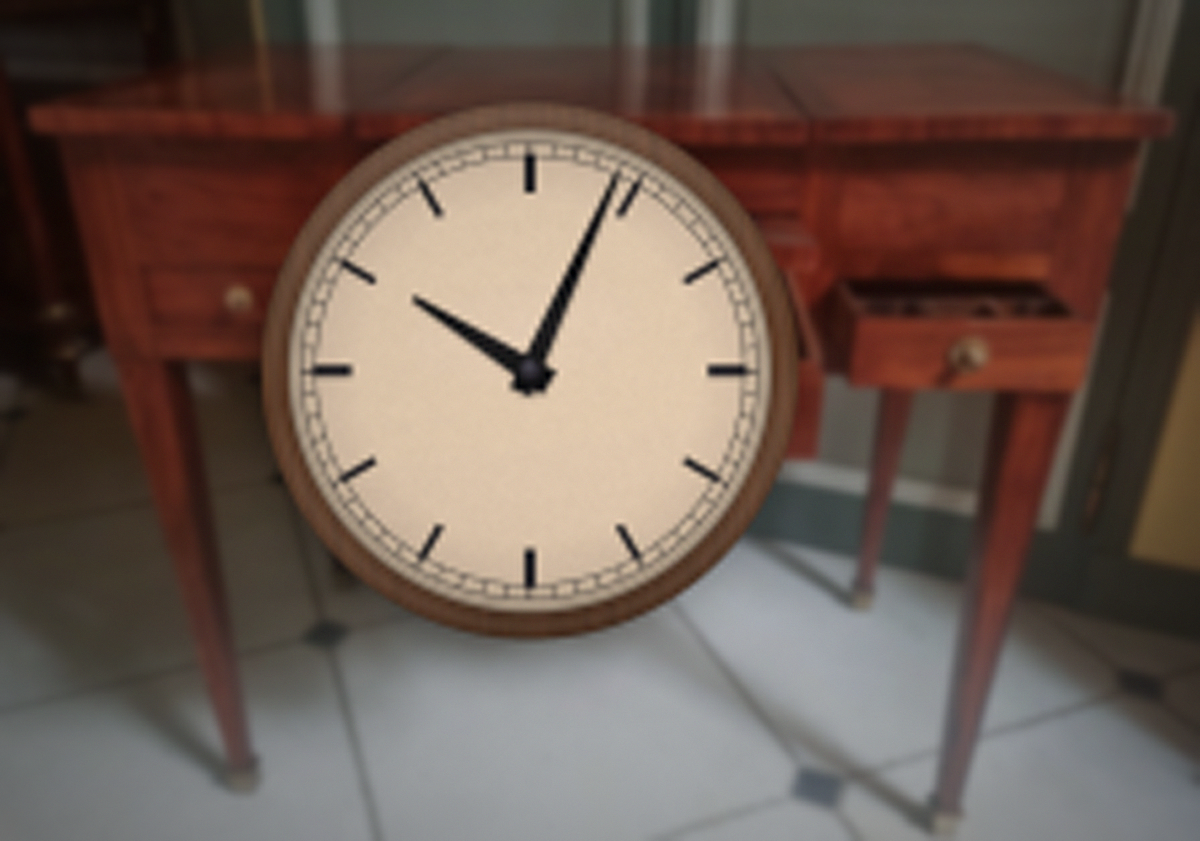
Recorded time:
h=10 m=4
